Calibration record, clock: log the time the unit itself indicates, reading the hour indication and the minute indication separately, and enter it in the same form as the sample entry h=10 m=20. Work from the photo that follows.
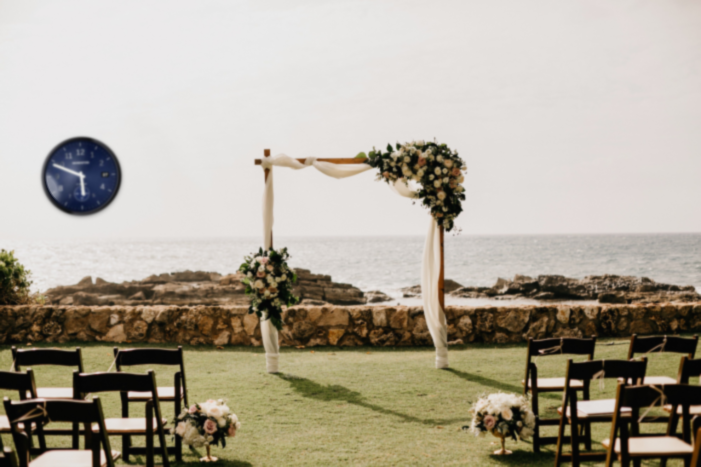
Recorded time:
h=5 m=49
